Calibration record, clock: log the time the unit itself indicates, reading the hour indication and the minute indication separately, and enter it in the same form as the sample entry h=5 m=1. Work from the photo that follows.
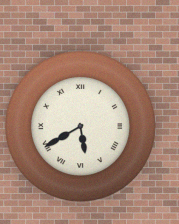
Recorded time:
h=5 m=40
